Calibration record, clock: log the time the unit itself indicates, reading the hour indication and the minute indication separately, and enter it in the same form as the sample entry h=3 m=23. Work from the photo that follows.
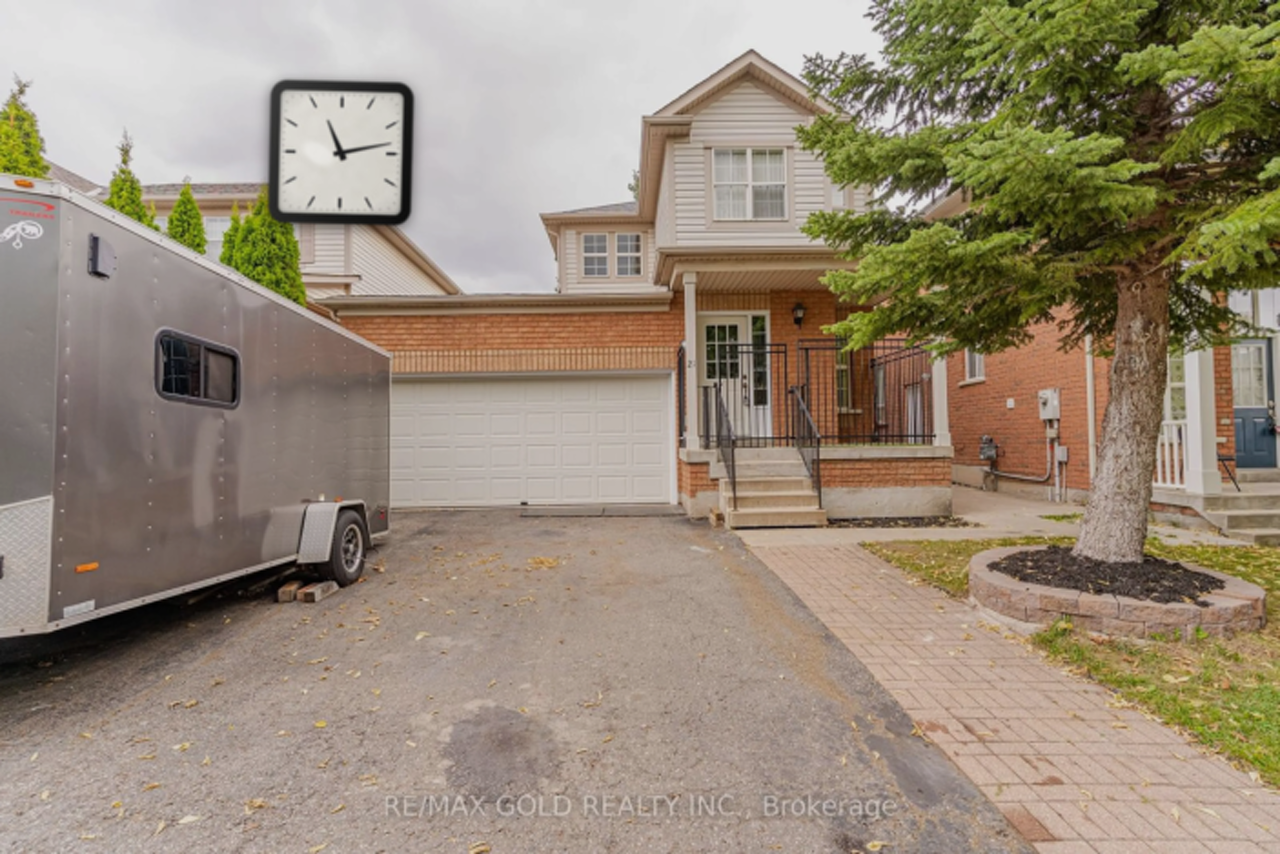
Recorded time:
h=11 m=13
